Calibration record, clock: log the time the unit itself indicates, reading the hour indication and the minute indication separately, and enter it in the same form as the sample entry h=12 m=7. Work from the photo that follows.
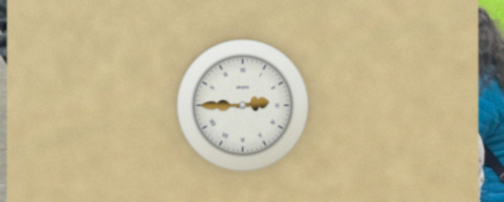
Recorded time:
h=2 m=45
